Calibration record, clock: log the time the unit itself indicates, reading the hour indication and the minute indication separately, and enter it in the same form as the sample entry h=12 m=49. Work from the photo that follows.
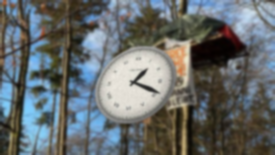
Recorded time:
h=1 m=19
